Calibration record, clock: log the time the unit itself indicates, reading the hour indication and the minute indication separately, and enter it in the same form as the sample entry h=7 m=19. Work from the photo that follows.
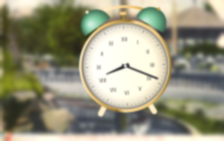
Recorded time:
h=8 m=19
